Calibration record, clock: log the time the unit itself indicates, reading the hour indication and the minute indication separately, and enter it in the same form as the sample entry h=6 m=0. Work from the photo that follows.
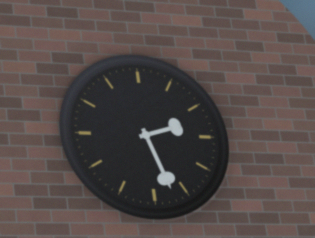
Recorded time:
h=2 m=27
